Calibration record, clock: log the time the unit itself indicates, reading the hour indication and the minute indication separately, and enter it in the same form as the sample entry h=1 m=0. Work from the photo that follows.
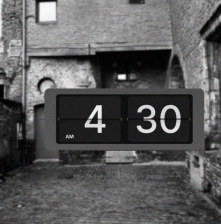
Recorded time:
h=4 m=30
